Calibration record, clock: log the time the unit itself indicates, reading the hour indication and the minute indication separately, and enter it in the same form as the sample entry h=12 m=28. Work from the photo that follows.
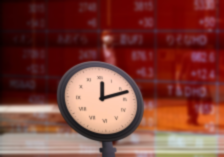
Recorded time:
h=12 m=12
